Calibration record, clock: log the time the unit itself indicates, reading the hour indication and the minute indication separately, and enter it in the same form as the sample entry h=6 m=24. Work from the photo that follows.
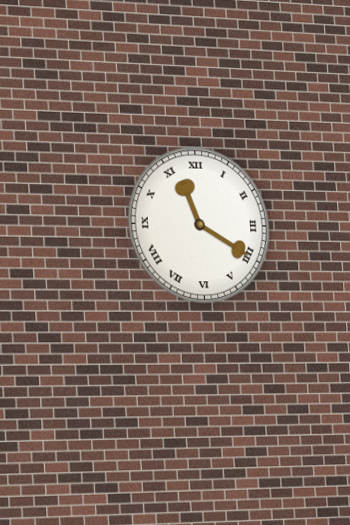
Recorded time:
h=11 m=20
